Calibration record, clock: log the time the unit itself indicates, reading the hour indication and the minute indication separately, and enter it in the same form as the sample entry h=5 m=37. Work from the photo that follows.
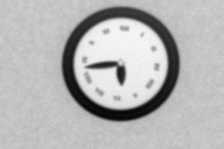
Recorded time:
h=5 m=43
